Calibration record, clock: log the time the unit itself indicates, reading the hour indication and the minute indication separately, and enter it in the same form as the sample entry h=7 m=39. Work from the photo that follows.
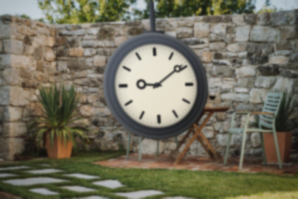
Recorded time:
h=9 m=9
